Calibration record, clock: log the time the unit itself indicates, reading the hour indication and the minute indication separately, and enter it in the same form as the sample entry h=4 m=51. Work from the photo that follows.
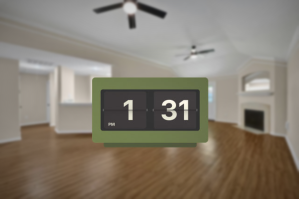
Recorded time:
h=1 m=31
